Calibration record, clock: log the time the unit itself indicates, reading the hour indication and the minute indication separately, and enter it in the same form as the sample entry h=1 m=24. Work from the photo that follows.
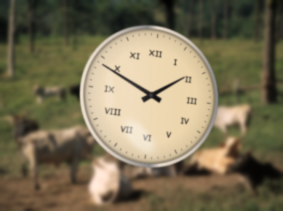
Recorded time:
h=1 m=49
